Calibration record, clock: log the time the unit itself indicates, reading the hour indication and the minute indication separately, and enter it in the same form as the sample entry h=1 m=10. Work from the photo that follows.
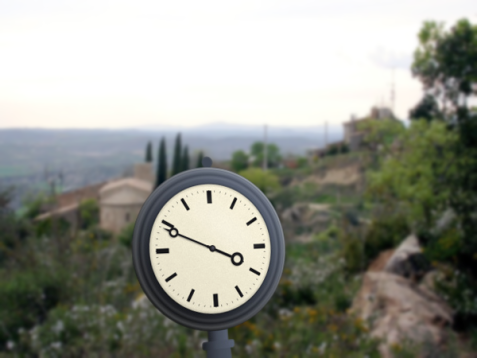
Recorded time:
h=3 m=49
